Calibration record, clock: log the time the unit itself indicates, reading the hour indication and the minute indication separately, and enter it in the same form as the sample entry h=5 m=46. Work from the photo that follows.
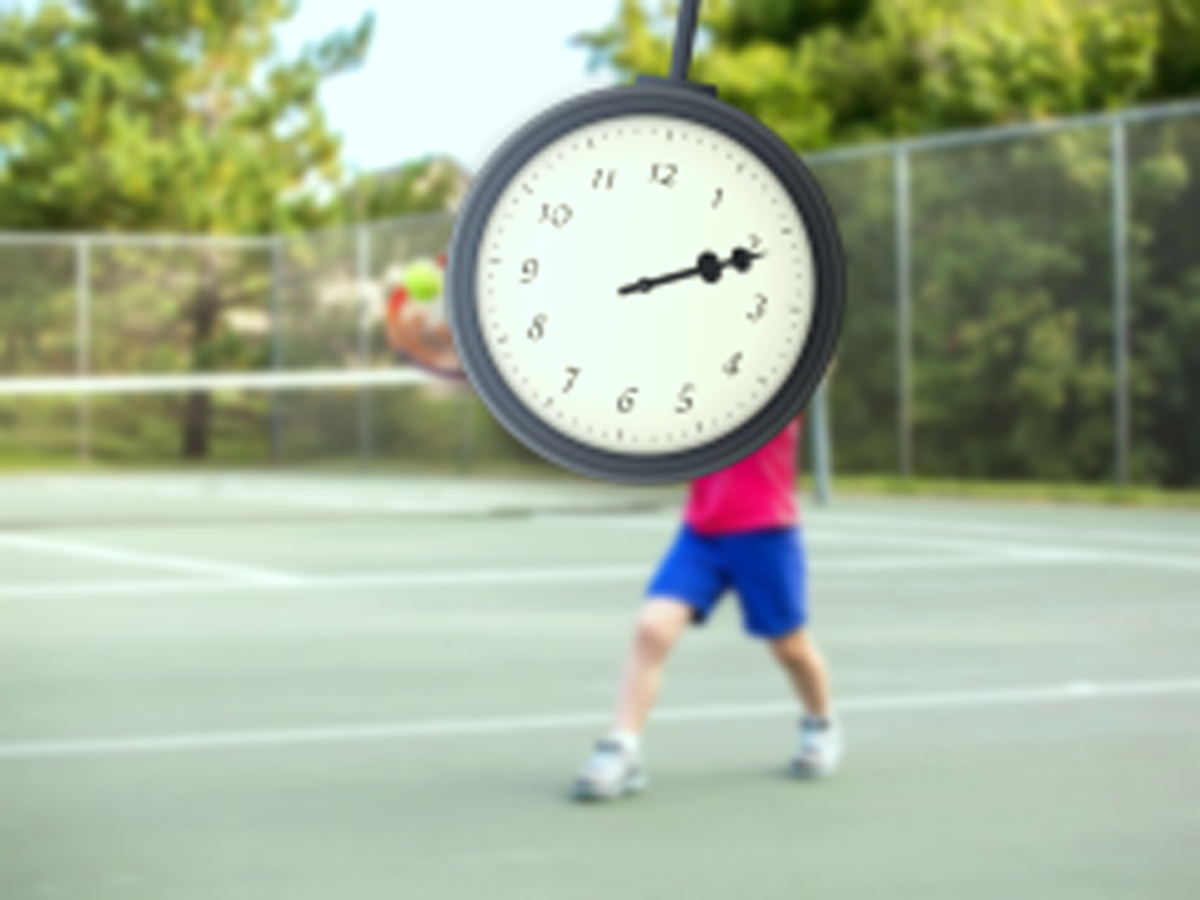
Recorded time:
h=2 m=11
